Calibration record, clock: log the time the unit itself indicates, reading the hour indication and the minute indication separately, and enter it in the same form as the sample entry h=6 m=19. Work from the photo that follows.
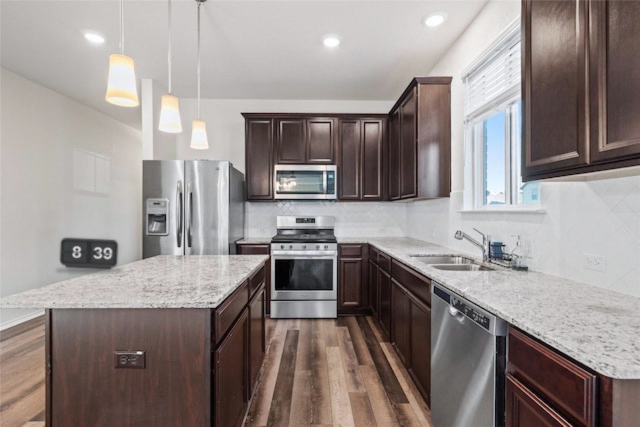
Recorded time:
h=8 m=39
